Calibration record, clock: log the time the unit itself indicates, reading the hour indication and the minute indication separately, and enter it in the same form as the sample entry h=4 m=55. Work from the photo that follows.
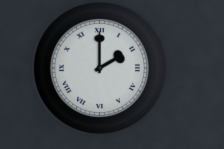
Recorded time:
h=2 m=0
